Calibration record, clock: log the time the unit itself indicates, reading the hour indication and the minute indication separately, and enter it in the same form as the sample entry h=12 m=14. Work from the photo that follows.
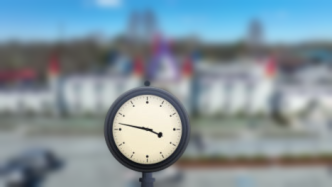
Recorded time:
h=3 m=47
